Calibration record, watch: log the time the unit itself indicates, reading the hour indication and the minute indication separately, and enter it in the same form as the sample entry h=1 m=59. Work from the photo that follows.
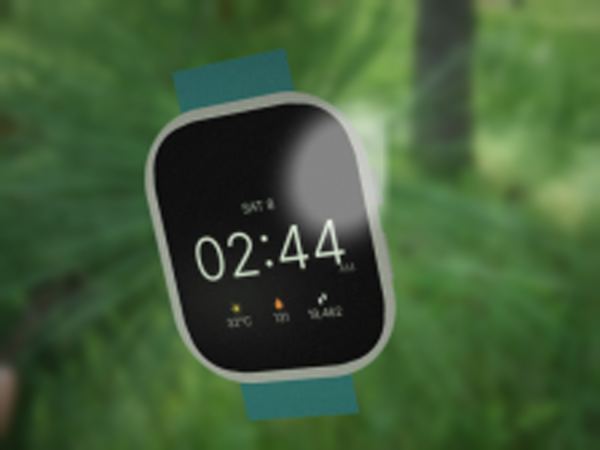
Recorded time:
h=2 m=44
